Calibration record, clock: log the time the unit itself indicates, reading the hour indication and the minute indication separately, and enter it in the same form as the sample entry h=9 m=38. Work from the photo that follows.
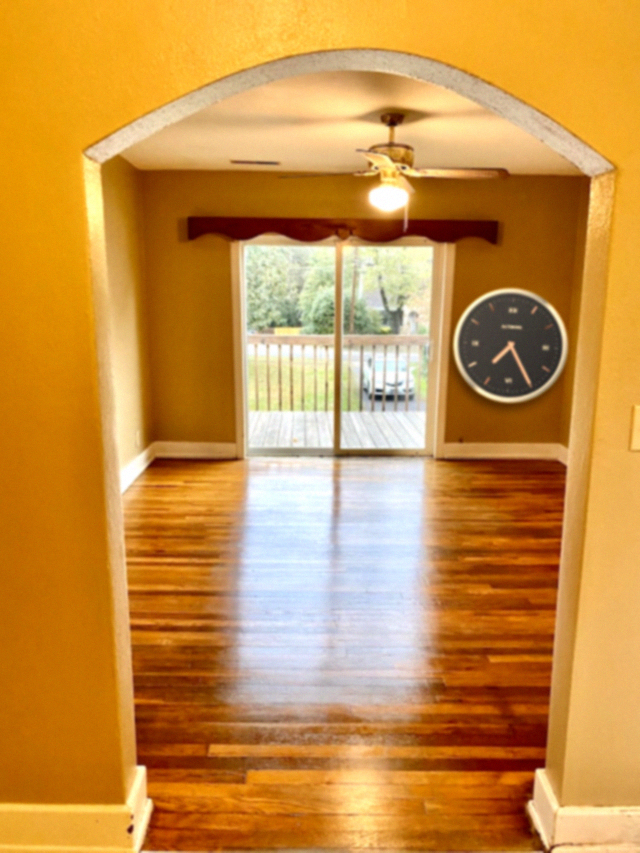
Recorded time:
h=7 m=25
